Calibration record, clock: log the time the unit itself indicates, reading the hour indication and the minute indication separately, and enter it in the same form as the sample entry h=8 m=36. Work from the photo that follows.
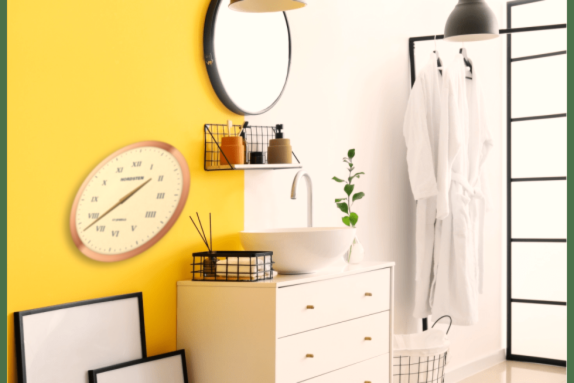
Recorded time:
h=1 m=38
